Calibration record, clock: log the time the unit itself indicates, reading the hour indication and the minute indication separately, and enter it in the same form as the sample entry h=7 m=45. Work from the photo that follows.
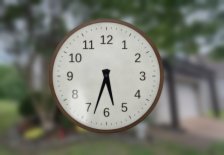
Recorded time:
h=5 m=33
